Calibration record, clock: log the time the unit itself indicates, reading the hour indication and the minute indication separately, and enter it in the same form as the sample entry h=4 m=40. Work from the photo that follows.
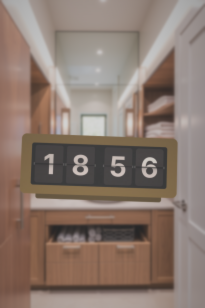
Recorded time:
h=18 m=56
